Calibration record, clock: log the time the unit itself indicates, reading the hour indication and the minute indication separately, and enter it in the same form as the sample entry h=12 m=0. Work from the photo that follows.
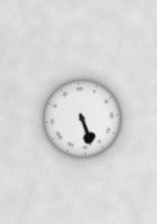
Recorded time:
h=5 m=28
